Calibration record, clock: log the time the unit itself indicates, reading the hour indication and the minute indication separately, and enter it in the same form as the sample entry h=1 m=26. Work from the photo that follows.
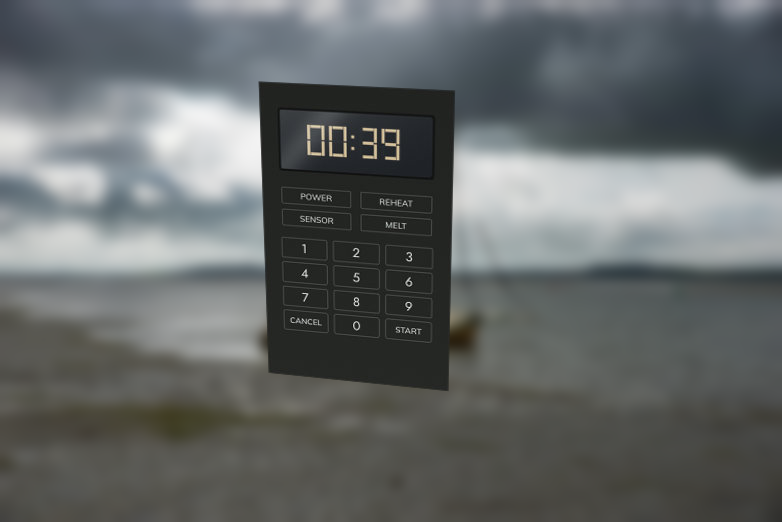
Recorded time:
h=0 m=39
